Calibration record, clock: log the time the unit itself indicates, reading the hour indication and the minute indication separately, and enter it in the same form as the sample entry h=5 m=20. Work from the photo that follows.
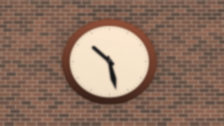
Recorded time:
h=10 m=28
